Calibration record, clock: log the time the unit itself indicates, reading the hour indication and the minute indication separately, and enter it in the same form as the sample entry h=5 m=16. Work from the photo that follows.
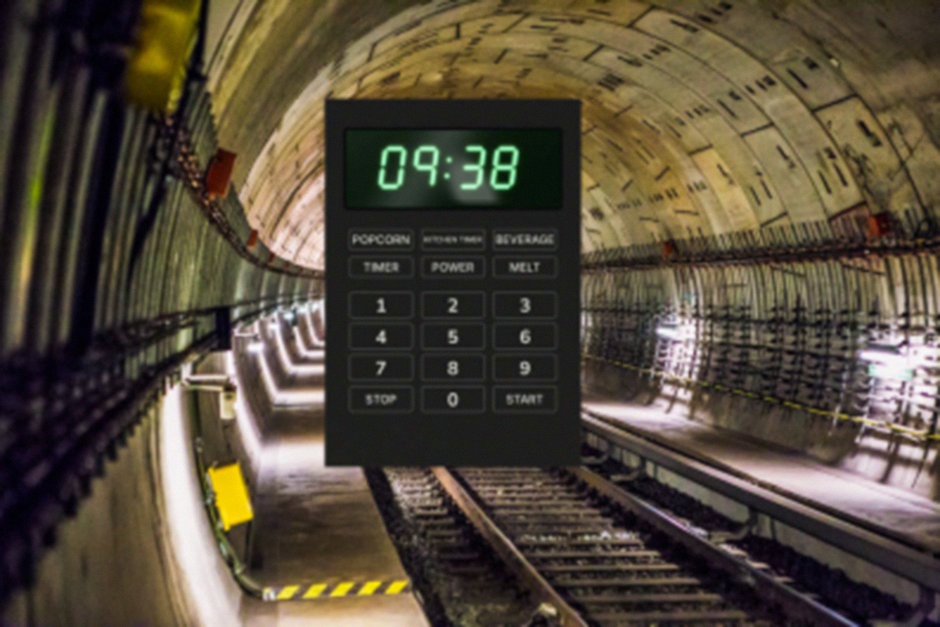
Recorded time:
h=9 m=38
